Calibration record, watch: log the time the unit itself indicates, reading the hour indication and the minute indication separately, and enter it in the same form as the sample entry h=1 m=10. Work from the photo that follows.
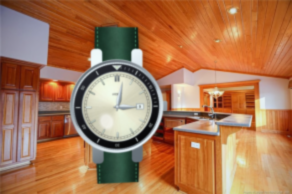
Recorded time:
h=3 m=2
